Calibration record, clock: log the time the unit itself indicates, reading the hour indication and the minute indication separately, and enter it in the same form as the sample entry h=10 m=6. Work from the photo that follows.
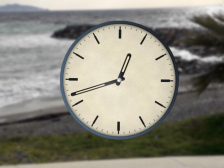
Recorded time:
h=12 m=42
